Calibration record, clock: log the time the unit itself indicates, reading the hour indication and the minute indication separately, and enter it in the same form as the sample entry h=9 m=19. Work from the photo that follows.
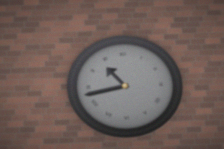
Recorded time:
h=10 m=43
